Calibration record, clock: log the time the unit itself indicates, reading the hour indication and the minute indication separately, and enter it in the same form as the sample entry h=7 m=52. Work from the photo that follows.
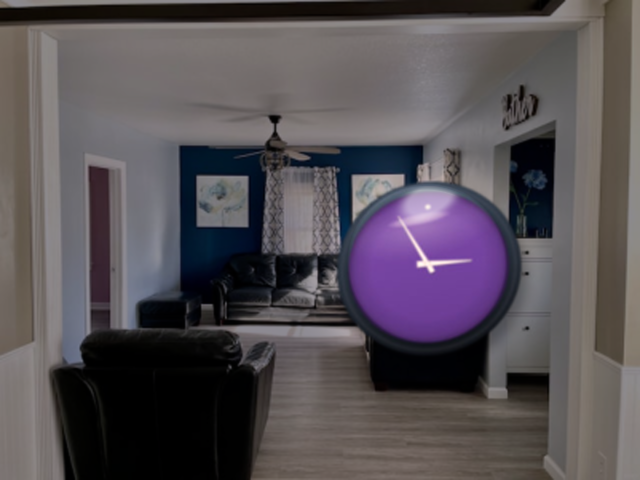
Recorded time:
h=2 m=55
